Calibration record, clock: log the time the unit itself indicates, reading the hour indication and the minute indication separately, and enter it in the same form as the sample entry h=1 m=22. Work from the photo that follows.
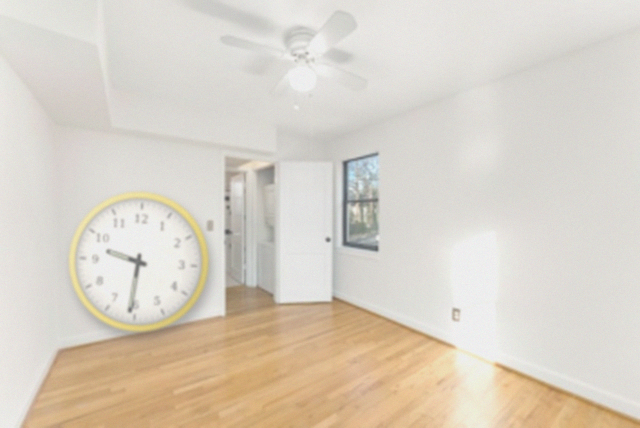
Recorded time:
h=9 m=31
